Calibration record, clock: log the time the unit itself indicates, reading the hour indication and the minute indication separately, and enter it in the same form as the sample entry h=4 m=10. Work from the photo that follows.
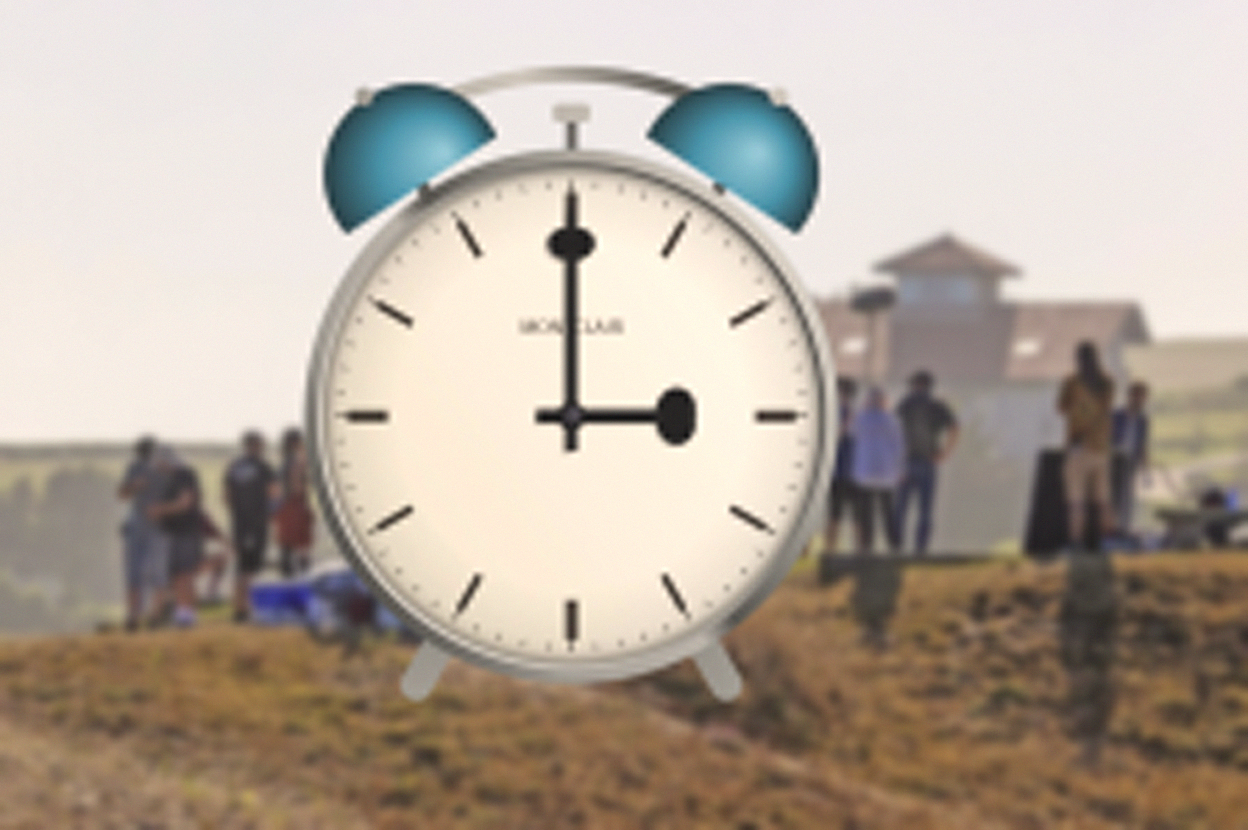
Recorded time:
h=3 m=0
